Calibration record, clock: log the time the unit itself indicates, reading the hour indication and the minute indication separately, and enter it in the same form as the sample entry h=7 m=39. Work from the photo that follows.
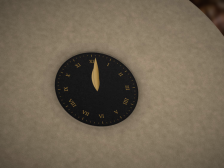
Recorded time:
h=12 m=1
